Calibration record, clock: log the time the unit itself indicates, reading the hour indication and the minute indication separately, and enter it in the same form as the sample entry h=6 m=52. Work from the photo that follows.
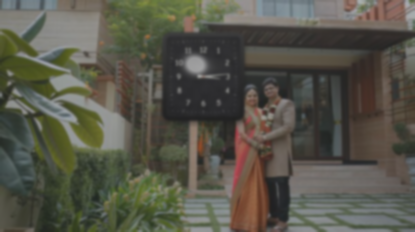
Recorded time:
h=3 m=14
